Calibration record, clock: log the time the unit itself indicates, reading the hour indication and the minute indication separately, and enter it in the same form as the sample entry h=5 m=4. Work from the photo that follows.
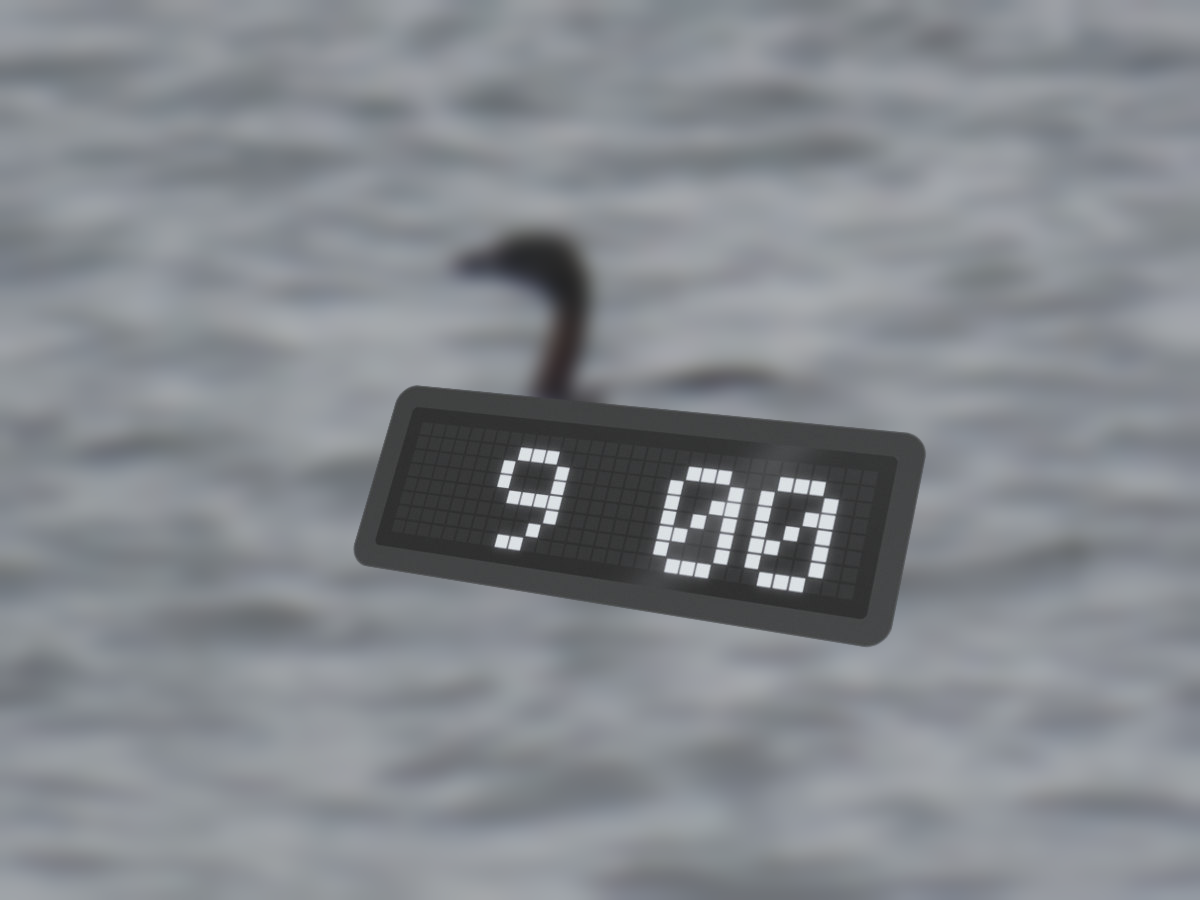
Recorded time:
h=9 m=0
